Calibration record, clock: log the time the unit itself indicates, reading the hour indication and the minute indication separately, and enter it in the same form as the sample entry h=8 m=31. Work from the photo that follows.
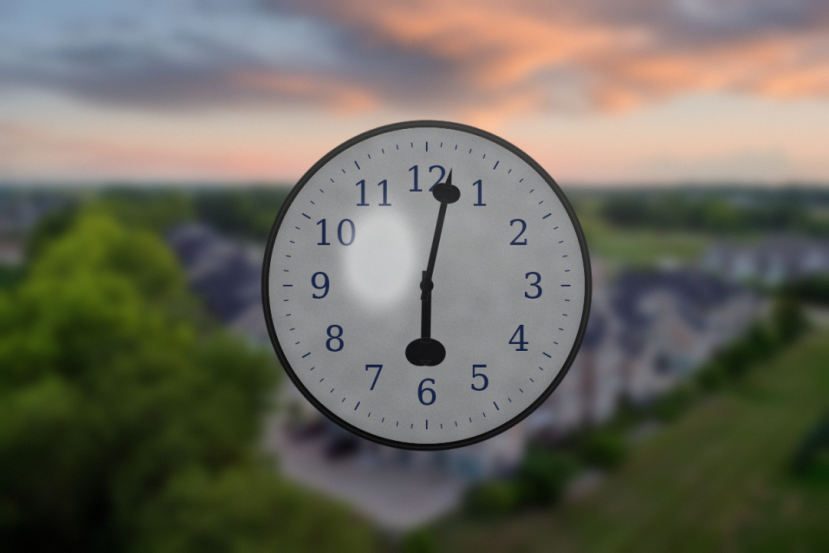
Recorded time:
h=6 m=2
